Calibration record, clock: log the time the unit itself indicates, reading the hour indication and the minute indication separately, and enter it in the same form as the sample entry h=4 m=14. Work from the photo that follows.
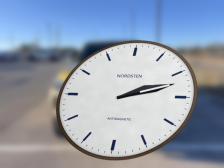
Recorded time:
h=2 m=12
